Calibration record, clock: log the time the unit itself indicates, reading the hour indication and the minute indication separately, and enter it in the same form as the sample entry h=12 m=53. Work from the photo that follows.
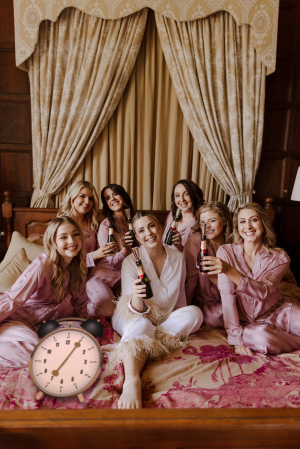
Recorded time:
h=7 m=5
